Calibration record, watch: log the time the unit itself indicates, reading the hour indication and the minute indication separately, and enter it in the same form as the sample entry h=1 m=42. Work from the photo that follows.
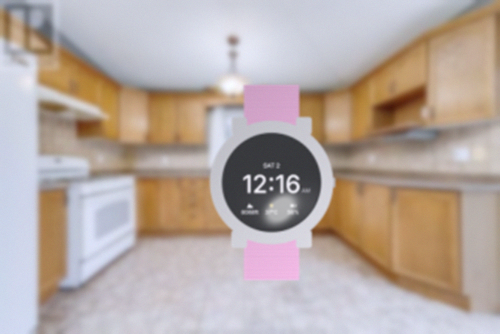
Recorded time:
h=12 m=16
